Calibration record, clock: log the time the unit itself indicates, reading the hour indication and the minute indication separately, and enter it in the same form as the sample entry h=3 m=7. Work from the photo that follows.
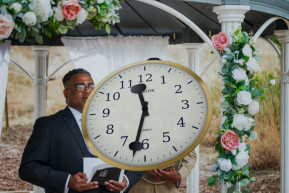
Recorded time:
h=11 m=32
